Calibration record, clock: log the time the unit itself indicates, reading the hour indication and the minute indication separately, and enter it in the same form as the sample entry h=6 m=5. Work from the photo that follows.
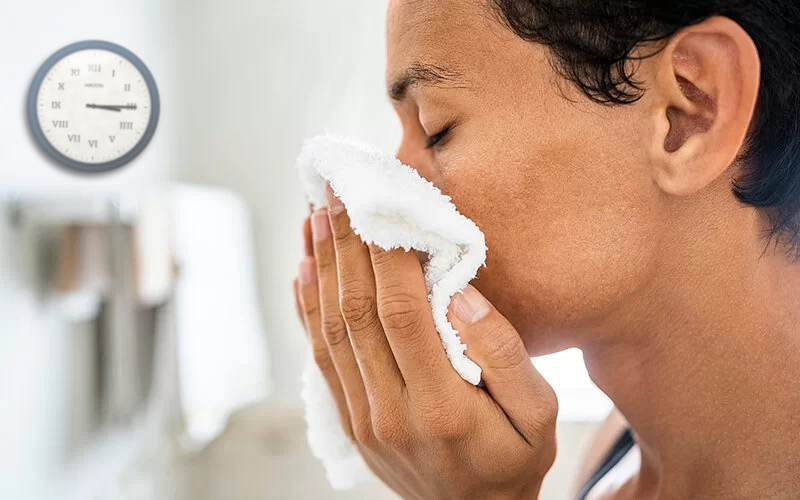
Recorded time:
h=3 m=15
